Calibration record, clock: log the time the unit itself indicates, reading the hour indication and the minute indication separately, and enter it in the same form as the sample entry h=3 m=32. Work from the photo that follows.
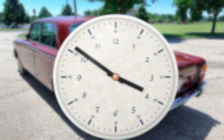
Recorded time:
h=3 m=51
